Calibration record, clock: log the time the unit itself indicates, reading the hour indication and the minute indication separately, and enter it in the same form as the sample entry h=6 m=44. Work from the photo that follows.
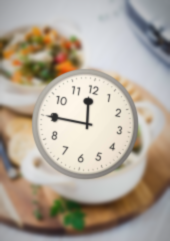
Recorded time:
h=11 m=45
